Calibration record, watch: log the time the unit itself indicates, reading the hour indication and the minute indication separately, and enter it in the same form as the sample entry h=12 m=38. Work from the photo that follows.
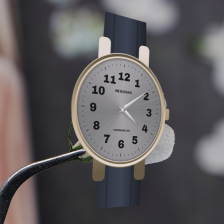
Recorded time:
h=4 m=9
